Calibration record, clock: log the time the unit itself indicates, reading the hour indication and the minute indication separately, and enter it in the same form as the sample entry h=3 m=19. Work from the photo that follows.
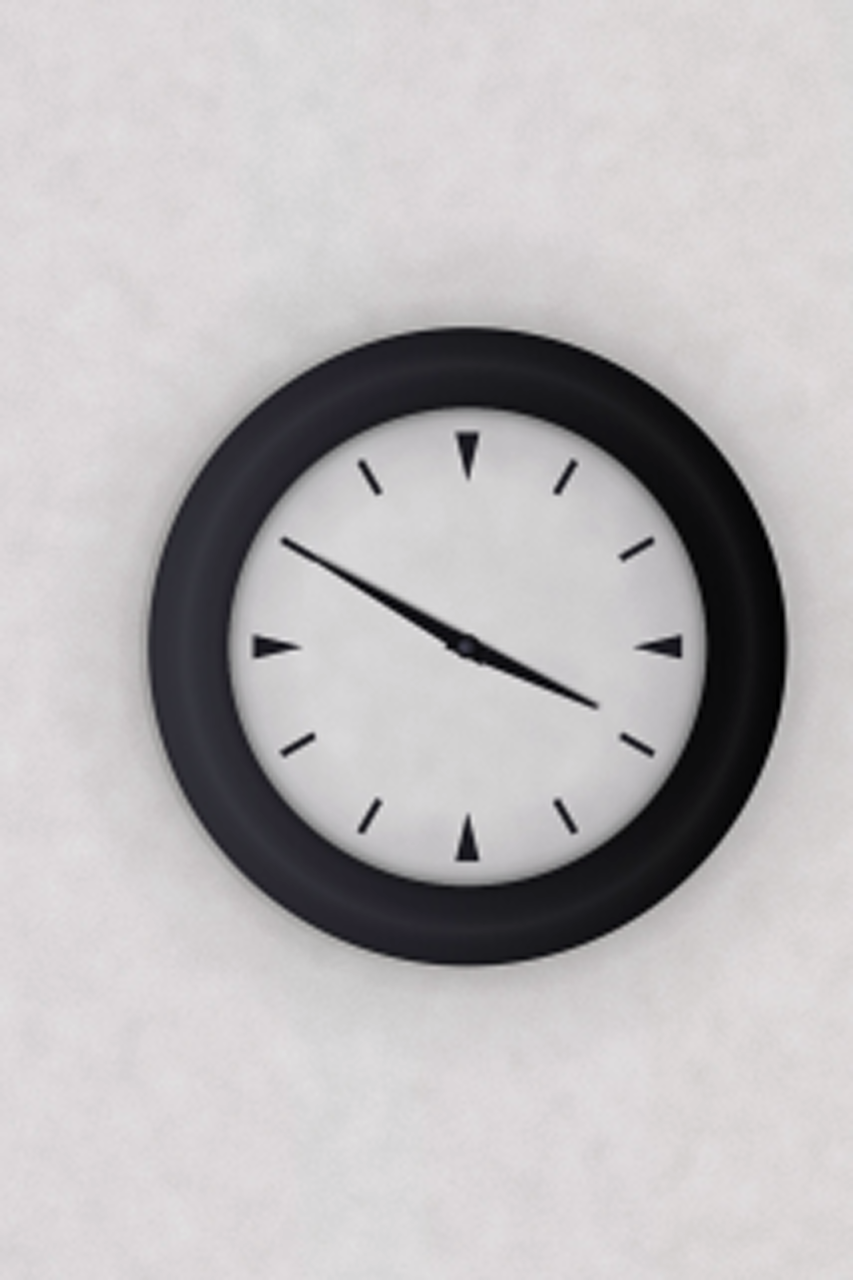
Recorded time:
h=3 m=50
